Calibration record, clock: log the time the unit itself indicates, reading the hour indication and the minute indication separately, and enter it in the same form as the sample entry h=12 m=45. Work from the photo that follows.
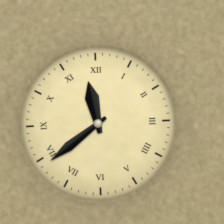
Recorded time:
h=11 m=39
